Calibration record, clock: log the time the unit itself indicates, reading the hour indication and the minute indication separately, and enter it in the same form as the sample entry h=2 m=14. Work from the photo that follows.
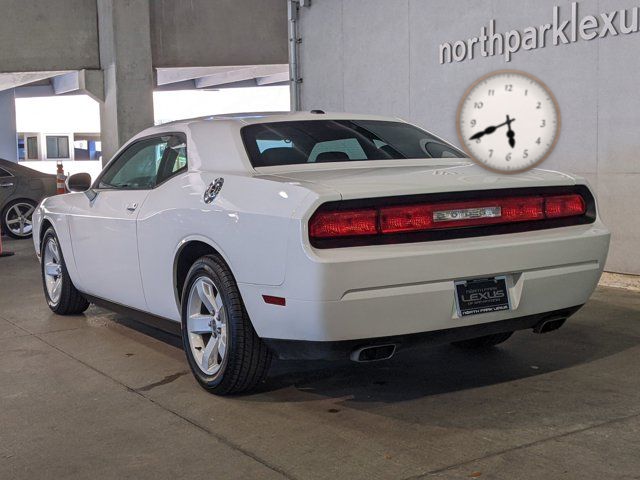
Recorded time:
h=5 m=41
